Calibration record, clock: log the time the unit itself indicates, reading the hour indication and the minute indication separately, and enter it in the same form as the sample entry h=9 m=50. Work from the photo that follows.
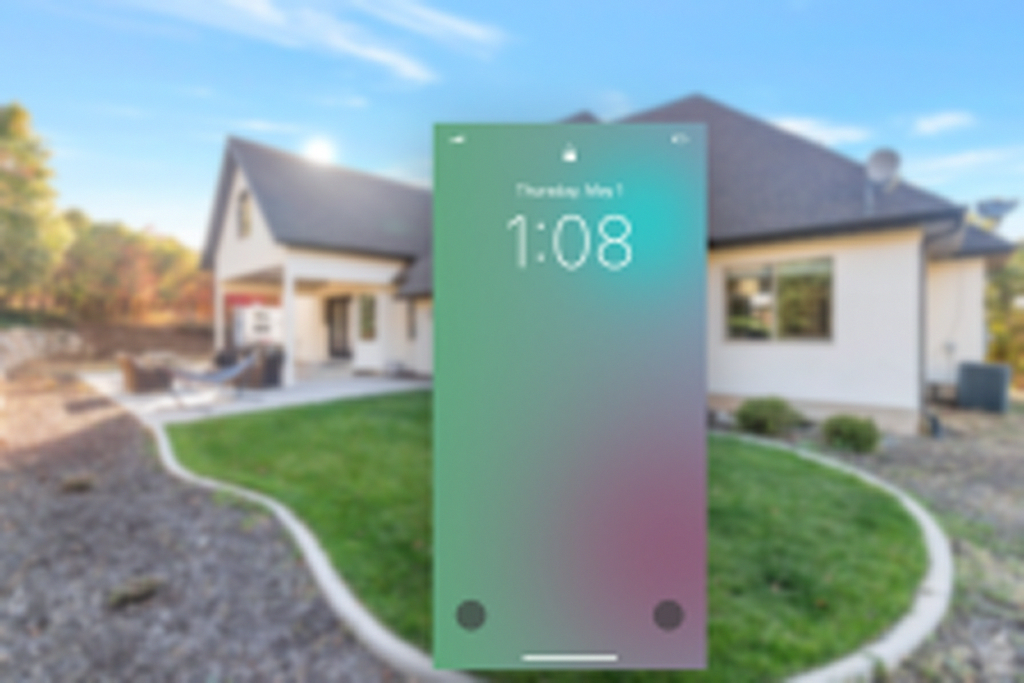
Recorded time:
h=1 m=8
